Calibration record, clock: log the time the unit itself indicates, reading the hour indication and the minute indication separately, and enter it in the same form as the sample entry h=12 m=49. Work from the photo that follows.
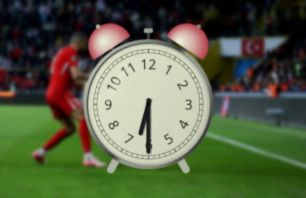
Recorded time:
h=6 m=30
